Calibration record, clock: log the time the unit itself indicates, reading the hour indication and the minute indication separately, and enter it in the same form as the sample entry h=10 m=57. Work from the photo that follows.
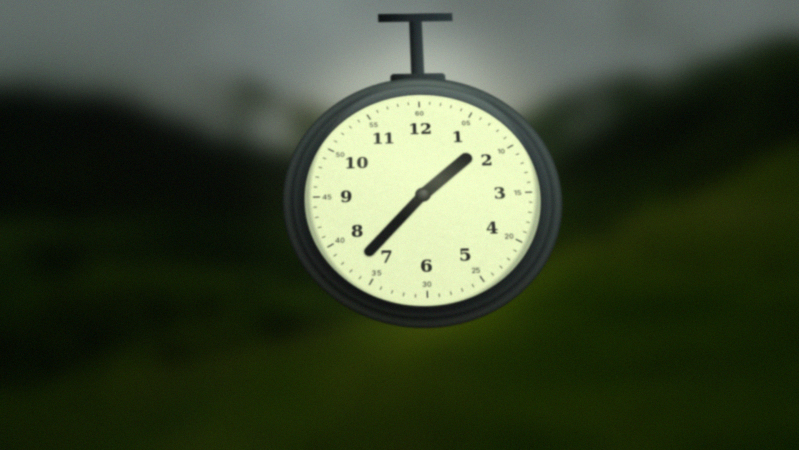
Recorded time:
h=1 m=37
